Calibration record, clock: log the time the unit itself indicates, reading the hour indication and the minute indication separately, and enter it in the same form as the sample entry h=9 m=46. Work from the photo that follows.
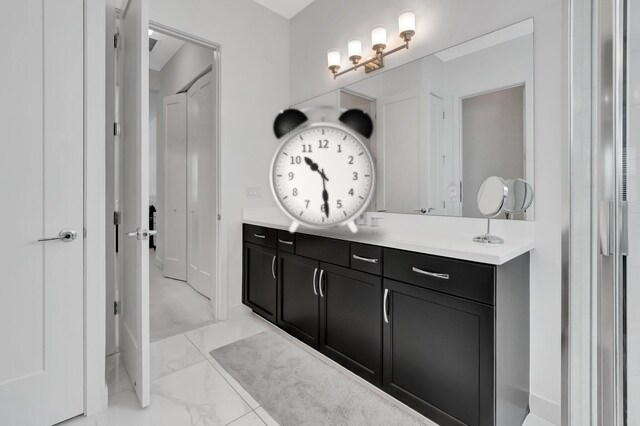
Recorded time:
h=10 m=29
